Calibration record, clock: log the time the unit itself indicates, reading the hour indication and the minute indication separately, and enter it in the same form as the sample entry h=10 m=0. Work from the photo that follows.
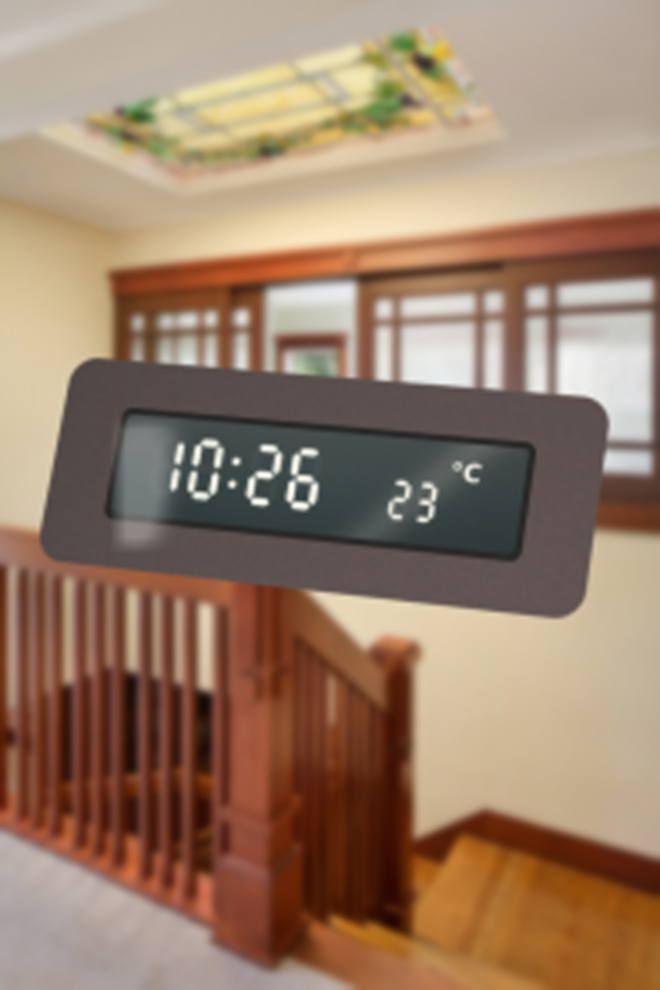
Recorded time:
h=10 m=26
